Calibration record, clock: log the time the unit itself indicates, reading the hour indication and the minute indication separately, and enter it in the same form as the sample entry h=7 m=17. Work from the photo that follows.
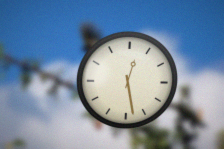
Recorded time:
h=12 m=28
